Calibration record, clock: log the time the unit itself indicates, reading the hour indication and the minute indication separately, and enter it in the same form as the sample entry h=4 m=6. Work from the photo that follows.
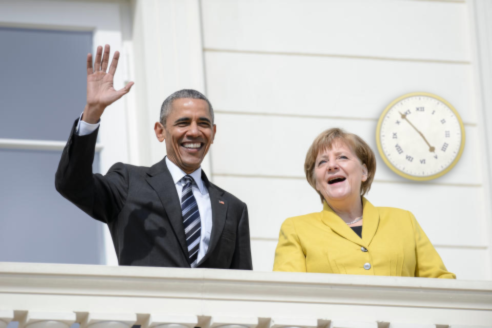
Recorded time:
h=4 m=53
